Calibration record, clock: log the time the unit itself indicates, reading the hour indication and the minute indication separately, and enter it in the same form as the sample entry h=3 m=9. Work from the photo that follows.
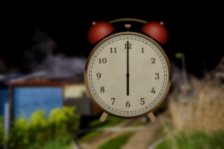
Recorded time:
h=6 m=0
